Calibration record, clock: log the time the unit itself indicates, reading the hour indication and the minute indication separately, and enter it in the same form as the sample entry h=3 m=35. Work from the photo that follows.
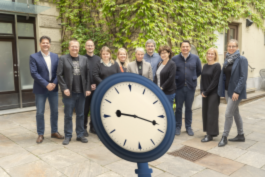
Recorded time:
h=9 m=18
